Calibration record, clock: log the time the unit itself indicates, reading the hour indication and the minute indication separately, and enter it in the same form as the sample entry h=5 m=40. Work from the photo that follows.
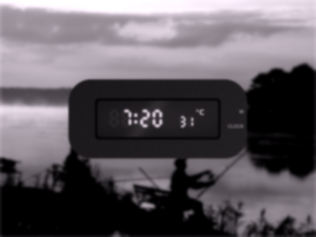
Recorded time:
h=7 m=20
